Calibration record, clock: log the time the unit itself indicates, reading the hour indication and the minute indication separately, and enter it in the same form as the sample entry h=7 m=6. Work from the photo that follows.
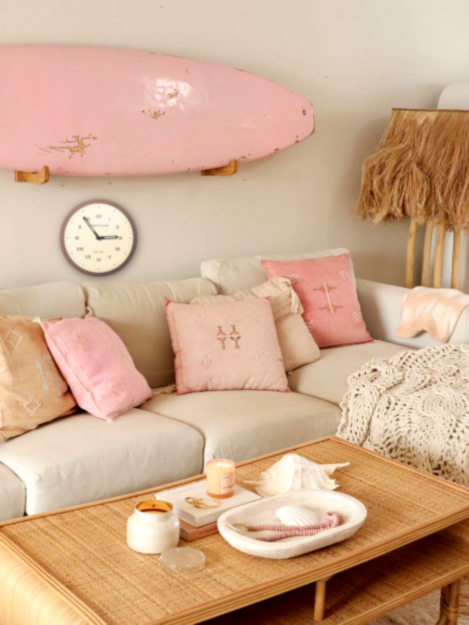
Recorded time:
h=2 m=54
